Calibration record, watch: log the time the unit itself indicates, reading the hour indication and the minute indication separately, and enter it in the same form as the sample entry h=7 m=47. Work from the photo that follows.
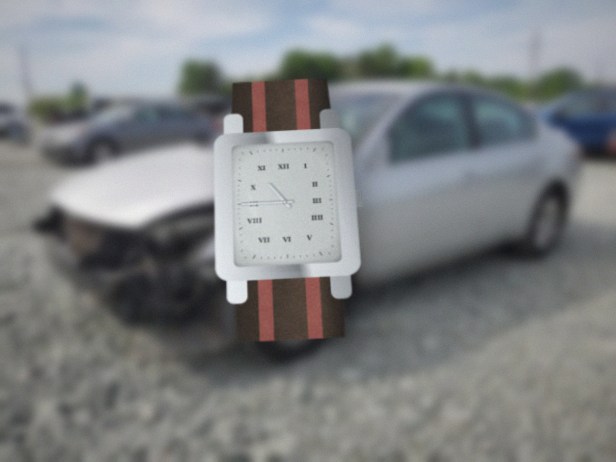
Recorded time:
h=10 m=45
